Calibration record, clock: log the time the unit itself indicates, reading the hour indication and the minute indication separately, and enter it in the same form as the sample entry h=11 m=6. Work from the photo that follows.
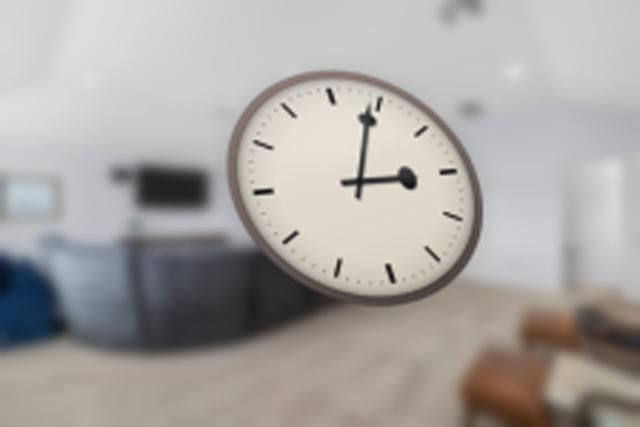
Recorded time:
h=3 m=4
